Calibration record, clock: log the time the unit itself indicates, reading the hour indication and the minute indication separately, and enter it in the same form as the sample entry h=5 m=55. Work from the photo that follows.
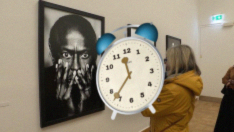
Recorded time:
h=11 m=37
